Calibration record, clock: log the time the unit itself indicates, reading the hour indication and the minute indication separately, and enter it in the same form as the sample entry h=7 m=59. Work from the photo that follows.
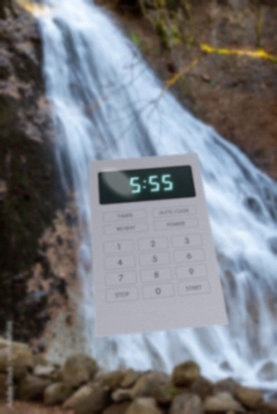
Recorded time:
h=5 m=55
